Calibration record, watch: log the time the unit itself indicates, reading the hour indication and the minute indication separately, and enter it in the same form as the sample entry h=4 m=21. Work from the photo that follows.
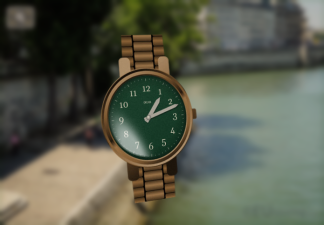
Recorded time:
h=1 m=12
